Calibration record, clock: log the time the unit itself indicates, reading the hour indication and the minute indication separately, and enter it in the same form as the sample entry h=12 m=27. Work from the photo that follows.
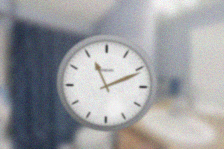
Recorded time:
h=11 m=11
